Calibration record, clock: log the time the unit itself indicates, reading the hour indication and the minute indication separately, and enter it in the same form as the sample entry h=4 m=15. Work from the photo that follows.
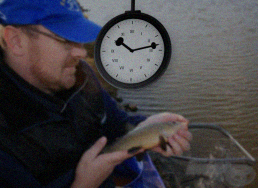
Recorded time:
h=10 m=13
